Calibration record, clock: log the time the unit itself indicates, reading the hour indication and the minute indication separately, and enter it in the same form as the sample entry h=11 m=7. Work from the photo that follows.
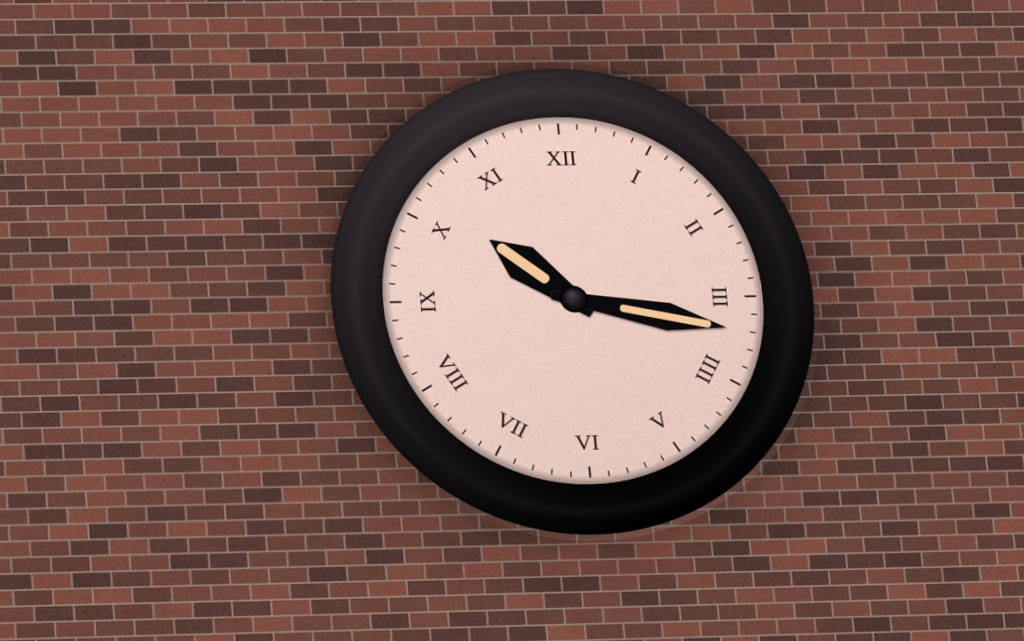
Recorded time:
h=10 m=17
